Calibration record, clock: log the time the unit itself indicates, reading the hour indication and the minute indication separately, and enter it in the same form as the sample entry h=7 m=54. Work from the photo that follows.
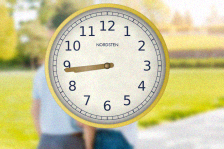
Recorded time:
h=8 m=44
